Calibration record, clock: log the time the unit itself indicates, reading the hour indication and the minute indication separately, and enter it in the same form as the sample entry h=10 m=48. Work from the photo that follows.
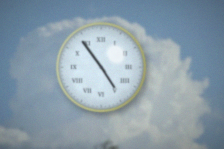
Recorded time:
h=4 m=54
